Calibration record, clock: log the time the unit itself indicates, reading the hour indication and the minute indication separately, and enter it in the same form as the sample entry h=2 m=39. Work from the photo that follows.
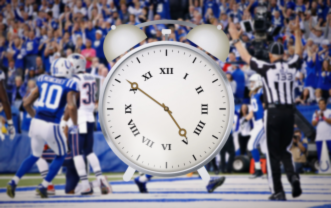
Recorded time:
h=4 m=51
